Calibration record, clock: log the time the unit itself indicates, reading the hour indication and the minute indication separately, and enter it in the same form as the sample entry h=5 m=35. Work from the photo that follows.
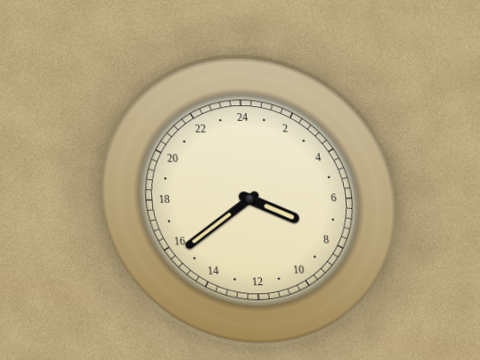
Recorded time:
h=7 m=39
